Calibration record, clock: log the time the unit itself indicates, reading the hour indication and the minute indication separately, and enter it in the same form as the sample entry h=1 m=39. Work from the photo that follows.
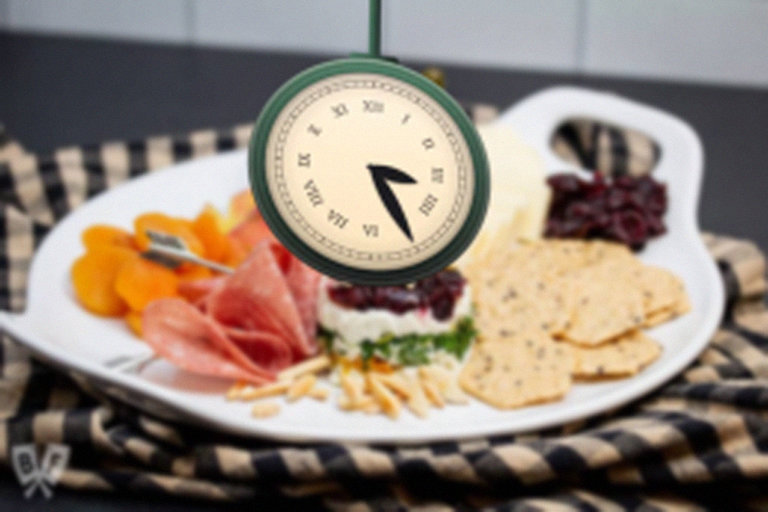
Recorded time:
h=3 m=25
